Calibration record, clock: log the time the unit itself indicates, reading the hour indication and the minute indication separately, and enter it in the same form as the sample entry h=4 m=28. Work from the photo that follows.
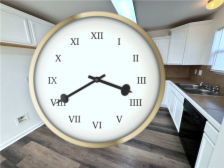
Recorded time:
h=3 m=40
